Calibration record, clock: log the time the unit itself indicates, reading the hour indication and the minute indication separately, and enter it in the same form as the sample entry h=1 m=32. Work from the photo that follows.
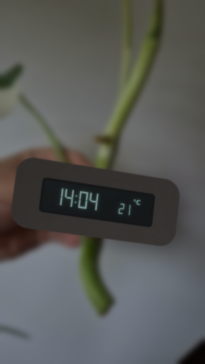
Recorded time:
h=14 m=4
